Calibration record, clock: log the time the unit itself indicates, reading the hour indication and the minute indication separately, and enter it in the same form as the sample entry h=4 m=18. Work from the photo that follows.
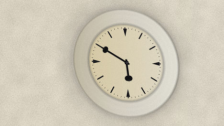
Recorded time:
h=5 m=50
